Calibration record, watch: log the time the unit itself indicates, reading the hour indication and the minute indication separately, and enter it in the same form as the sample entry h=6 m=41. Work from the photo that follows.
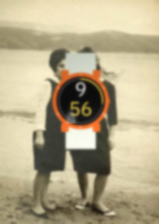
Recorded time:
h=9 m=56
